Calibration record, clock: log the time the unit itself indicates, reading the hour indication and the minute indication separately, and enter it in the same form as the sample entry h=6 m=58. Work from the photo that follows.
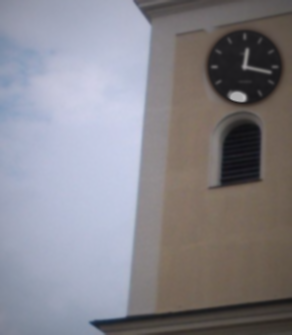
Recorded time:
h=12 m=17
